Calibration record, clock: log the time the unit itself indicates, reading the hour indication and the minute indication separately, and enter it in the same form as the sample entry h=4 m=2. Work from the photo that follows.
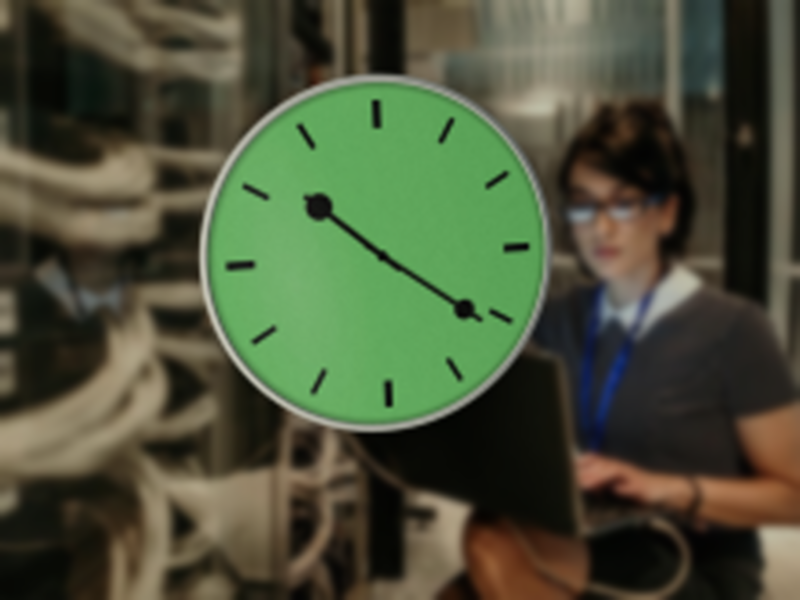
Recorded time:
h=10 m=21
